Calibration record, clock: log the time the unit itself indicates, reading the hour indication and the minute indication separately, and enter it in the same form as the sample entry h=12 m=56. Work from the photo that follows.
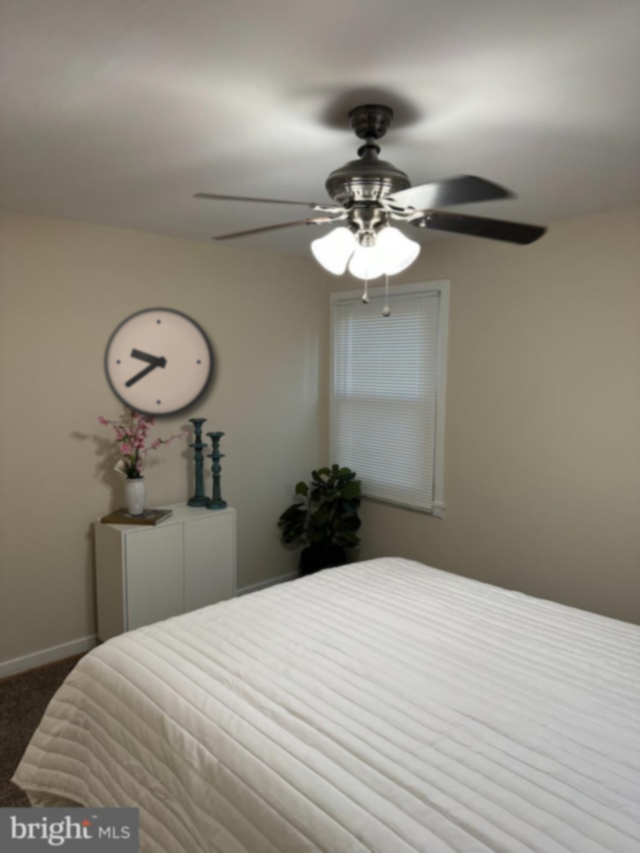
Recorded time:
h=9 m=39
